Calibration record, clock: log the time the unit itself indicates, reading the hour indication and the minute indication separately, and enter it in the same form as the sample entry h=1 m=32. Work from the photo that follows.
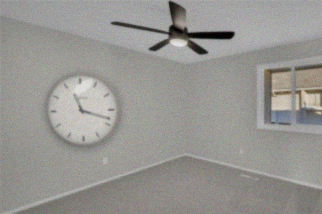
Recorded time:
h=11 m=18
